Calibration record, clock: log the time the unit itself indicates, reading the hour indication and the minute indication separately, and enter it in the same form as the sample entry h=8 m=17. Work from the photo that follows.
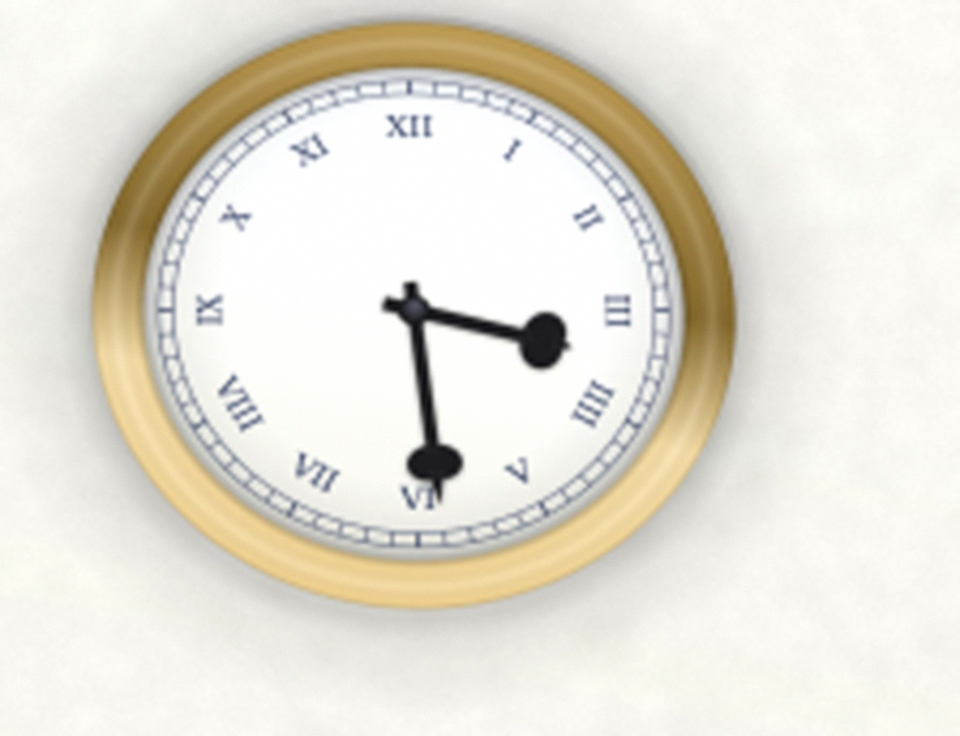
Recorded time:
h=3 m=29
